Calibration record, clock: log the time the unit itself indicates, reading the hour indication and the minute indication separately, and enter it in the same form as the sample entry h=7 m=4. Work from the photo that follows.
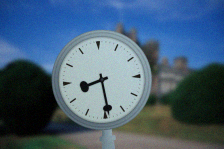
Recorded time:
h=8 m=29
